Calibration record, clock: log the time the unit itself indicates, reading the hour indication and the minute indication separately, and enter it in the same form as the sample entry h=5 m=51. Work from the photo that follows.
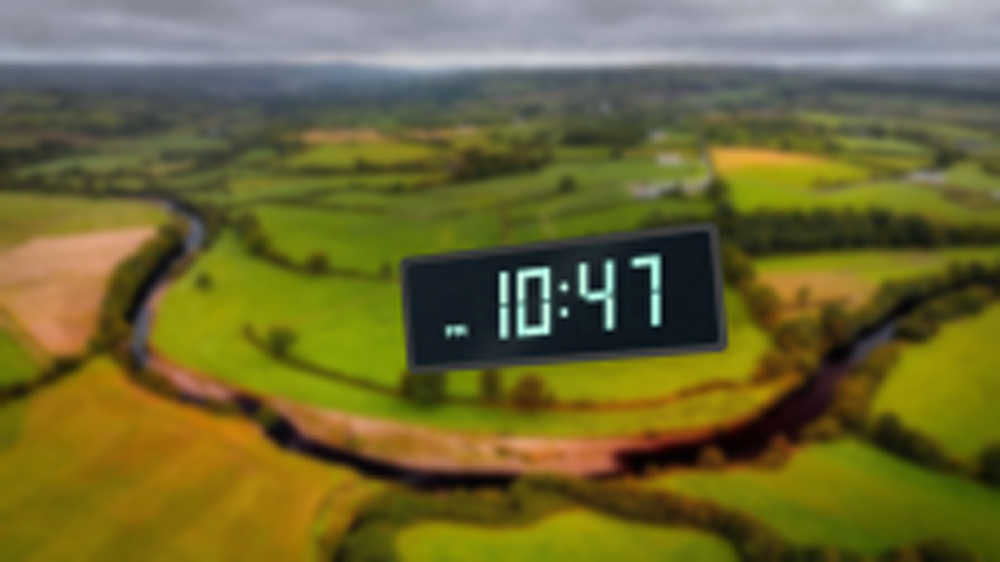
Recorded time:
h=10 m=47
